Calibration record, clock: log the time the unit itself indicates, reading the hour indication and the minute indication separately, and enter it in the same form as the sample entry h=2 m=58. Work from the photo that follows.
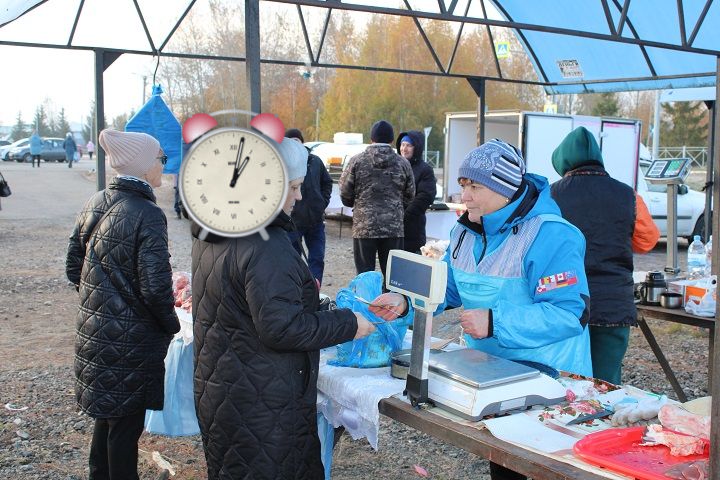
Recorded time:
h=1 m=2
